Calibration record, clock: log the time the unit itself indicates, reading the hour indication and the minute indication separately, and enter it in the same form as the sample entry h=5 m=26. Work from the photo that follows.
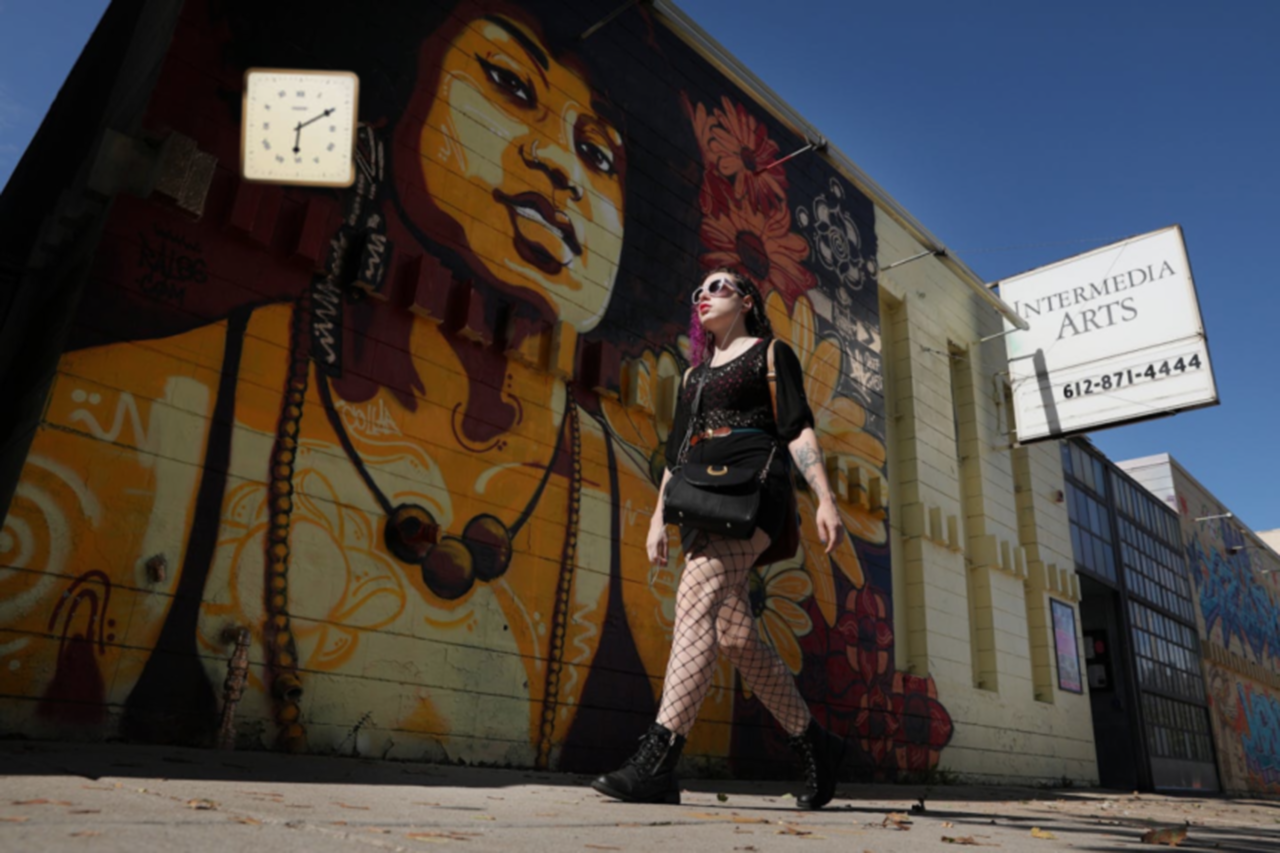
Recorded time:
h=6 m=10
